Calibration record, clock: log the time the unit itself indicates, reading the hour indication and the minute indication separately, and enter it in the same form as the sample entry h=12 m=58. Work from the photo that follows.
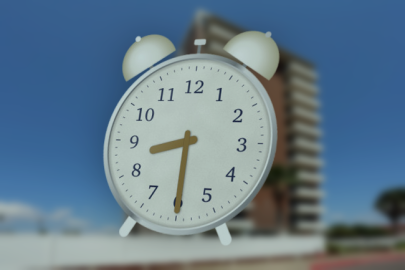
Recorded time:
h=8 m=30
